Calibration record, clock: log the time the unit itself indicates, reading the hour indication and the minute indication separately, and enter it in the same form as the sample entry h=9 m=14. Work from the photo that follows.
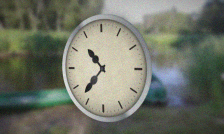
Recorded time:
h=10 m=37
